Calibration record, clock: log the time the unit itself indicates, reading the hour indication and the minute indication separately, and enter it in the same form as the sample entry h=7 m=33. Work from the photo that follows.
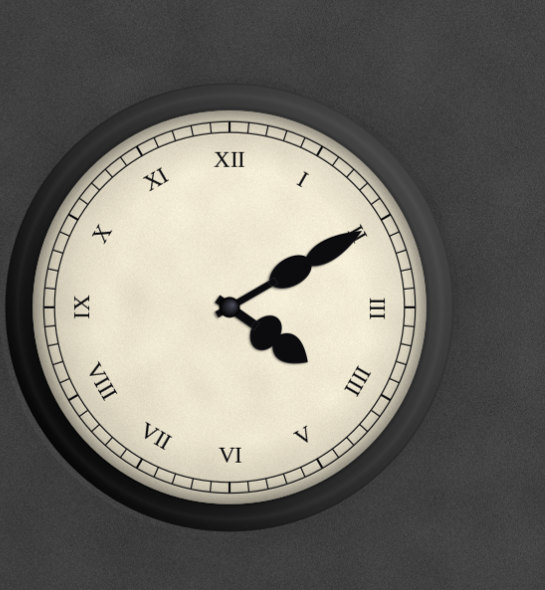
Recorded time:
h=4 m=10
